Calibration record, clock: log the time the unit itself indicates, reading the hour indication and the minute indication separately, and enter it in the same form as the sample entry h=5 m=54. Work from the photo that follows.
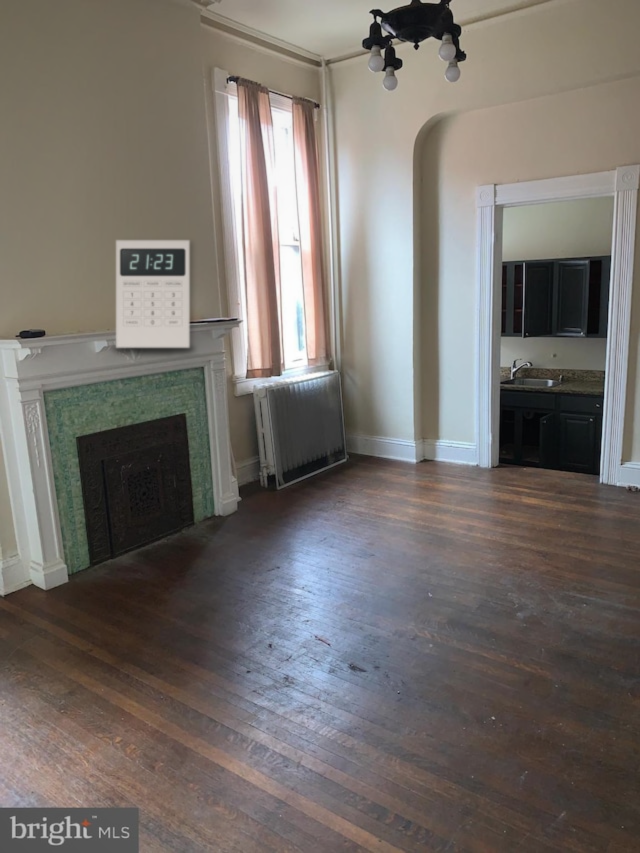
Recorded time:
h=21 m=23
